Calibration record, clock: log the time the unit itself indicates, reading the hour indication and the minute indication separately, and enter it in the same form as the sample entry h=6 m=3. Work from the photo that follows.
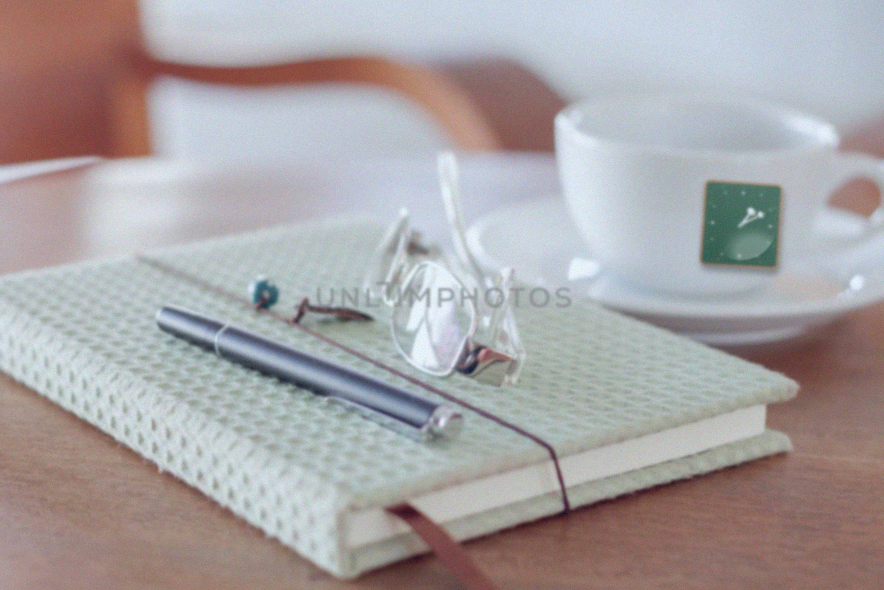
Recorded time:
h=1 m=10
